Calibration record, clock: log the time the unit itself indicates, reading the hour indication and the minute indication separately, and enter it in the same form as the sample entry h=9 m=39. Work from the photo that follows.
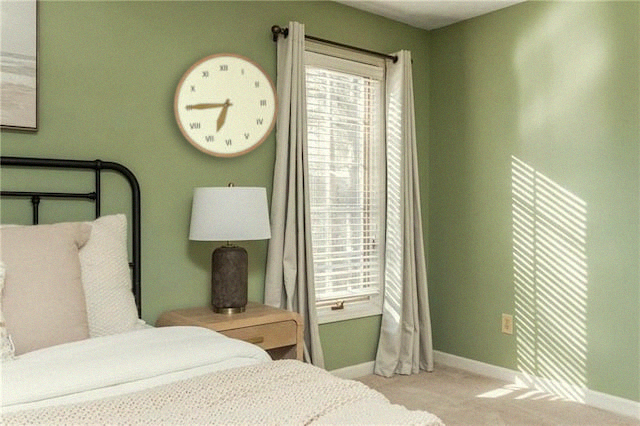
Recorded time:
h=6 m=45
